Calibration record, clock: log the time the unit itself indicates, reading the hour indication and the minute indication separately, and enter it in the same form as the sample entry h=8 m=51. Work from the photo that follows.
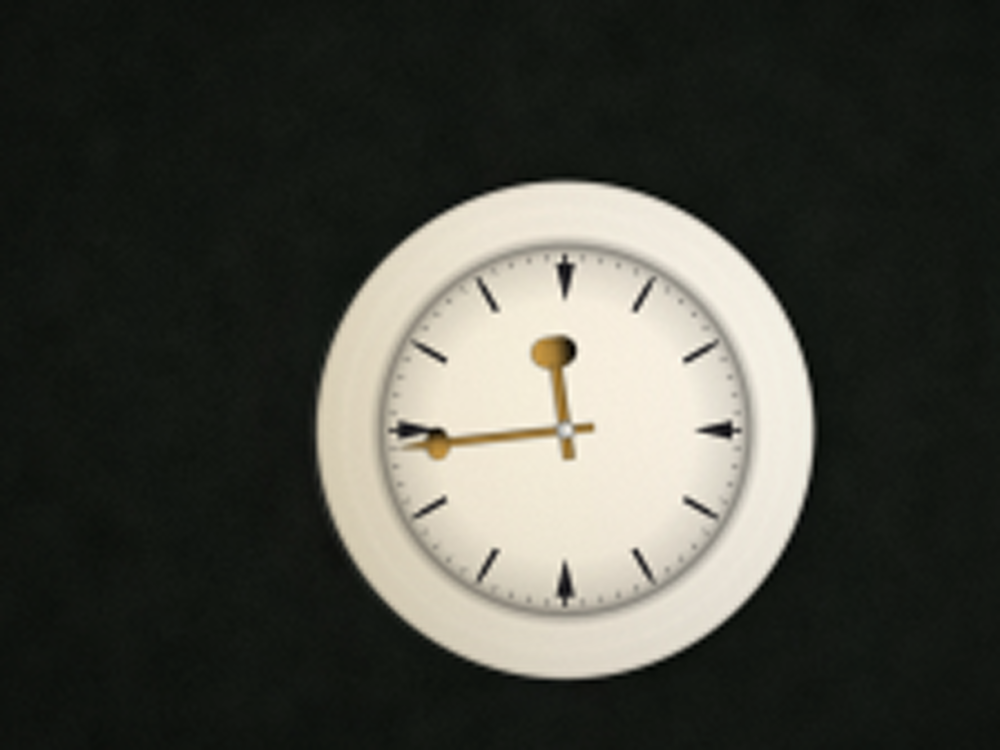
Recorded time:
h=11 m=44
